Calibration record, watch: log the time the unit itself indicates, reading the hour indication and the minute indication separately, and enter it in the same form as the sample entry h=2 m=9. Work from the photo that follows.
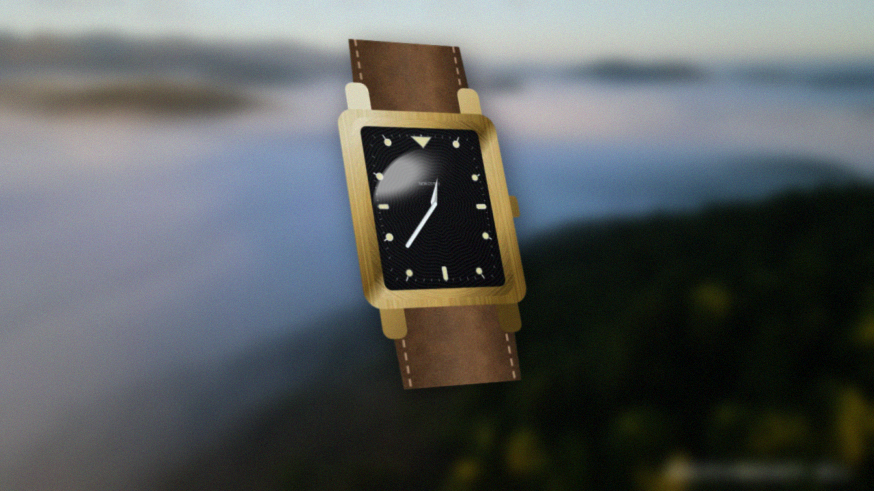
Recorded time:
h=12 m=37
